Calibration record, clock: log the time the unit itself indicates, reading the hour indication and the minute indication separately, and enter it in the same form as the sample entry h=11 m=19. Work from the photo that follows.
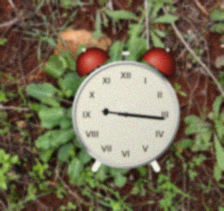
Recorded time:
h=9 m=16
